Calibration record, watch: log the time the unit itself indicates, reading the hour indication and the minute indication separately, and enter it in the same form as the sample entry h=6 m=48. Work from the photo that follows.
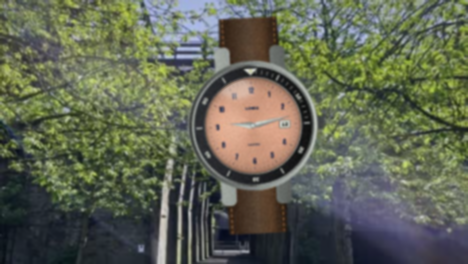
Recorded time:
h=9 m=13
